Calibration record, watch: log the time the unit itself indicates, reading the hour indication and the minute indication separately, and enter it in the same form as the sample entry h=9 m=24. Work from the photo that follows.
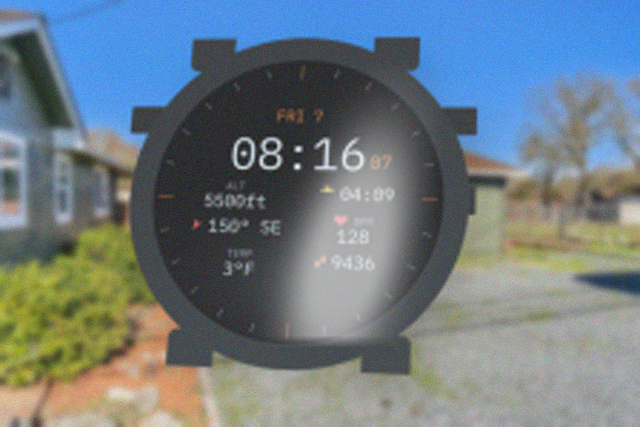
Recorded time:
h=8 m=16
